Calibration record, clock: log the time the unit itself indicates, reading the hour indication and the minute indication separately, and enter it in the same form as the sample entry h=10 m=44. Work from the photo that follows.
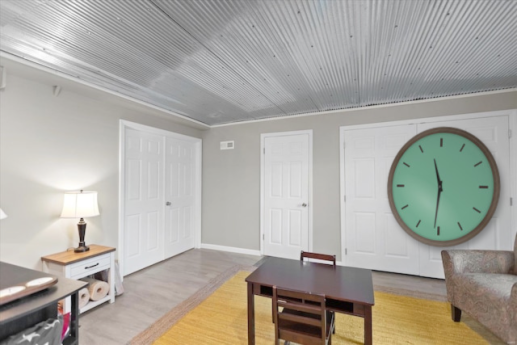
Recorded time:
h=11 m=31
